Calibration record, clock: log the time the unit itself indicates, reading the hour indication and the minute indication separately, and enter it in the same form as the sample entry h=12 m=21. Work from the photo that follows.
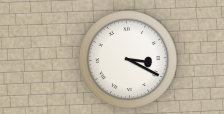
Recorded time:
h=3 m=20
